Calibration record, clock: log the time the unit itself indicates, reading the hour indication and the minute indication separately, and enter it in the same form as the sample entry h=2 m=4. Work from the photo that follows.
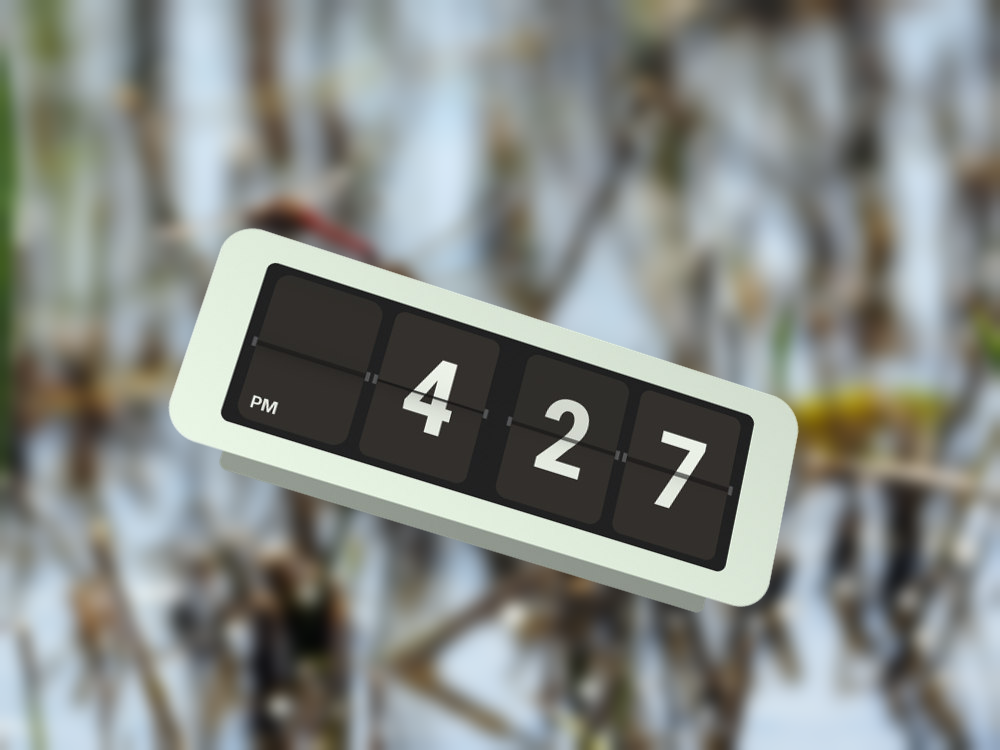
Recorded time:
h=4 m=27
